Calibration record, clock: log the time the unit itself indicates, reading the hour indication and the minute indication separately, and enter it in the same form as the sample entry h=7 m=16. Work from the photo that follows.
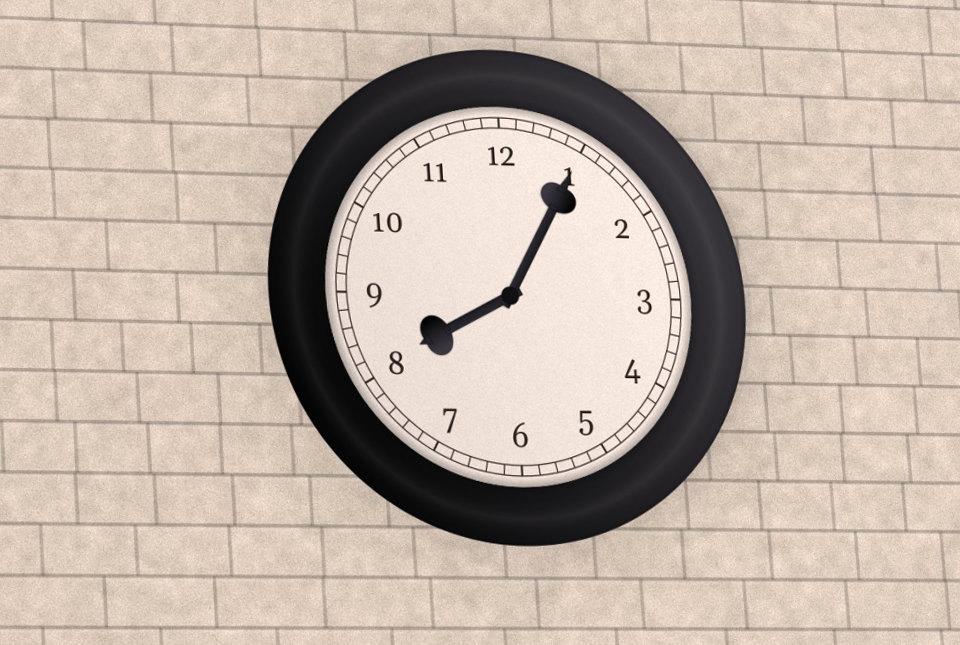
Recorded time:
h=8 m=5
